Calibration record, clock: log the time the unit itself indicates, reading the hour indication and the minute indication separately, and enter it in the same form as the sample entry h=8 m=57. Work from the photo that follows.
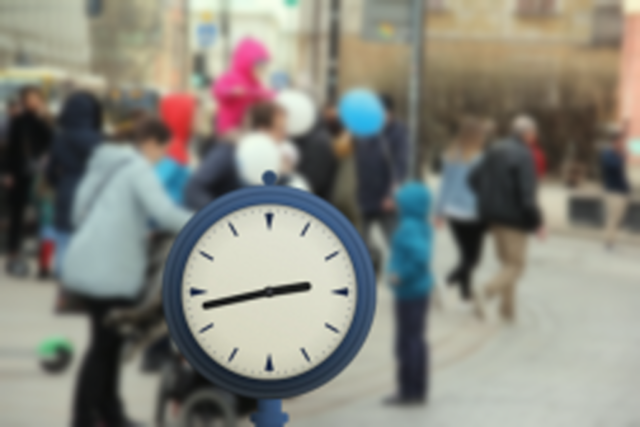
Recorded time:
h=2 m=43
